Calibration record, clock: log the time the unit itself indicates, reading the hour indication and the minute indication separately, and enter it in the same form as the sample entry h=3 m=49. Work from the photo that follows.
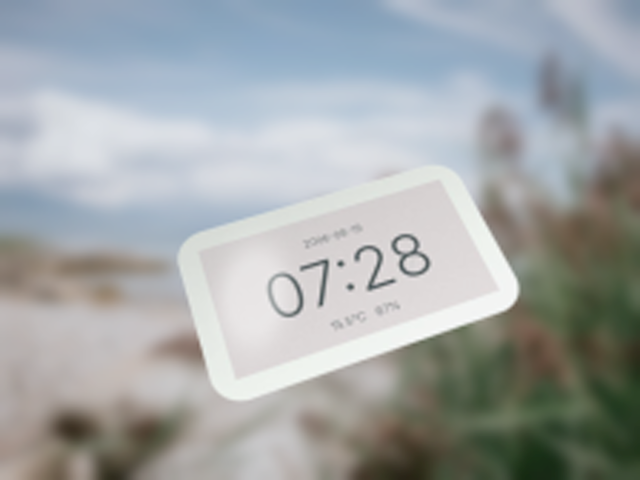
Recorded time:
h=7 m=28
